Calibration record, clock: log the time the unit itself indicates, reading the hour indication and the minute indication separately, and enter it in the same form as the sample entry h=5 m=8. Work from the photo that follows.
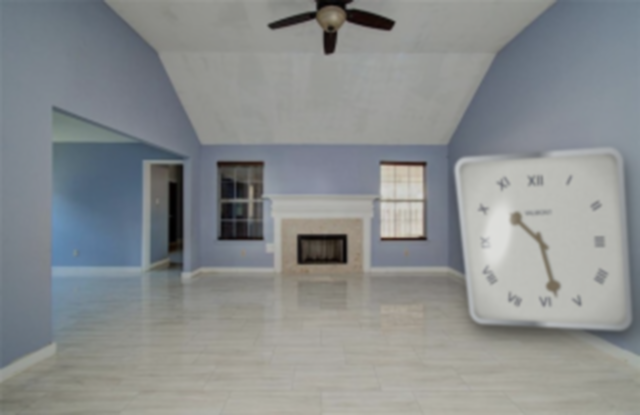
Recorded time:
h=10 m=28
